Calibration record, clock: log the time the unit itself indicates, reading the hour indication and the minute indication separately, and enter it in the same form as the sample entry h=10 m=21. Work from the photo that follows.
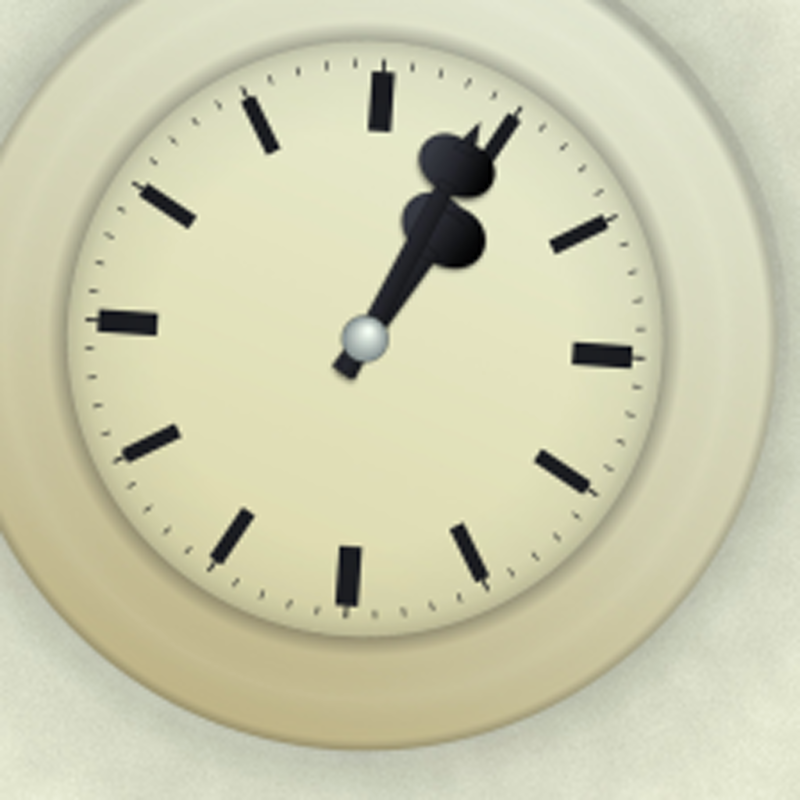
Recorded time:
h=1 m=4
